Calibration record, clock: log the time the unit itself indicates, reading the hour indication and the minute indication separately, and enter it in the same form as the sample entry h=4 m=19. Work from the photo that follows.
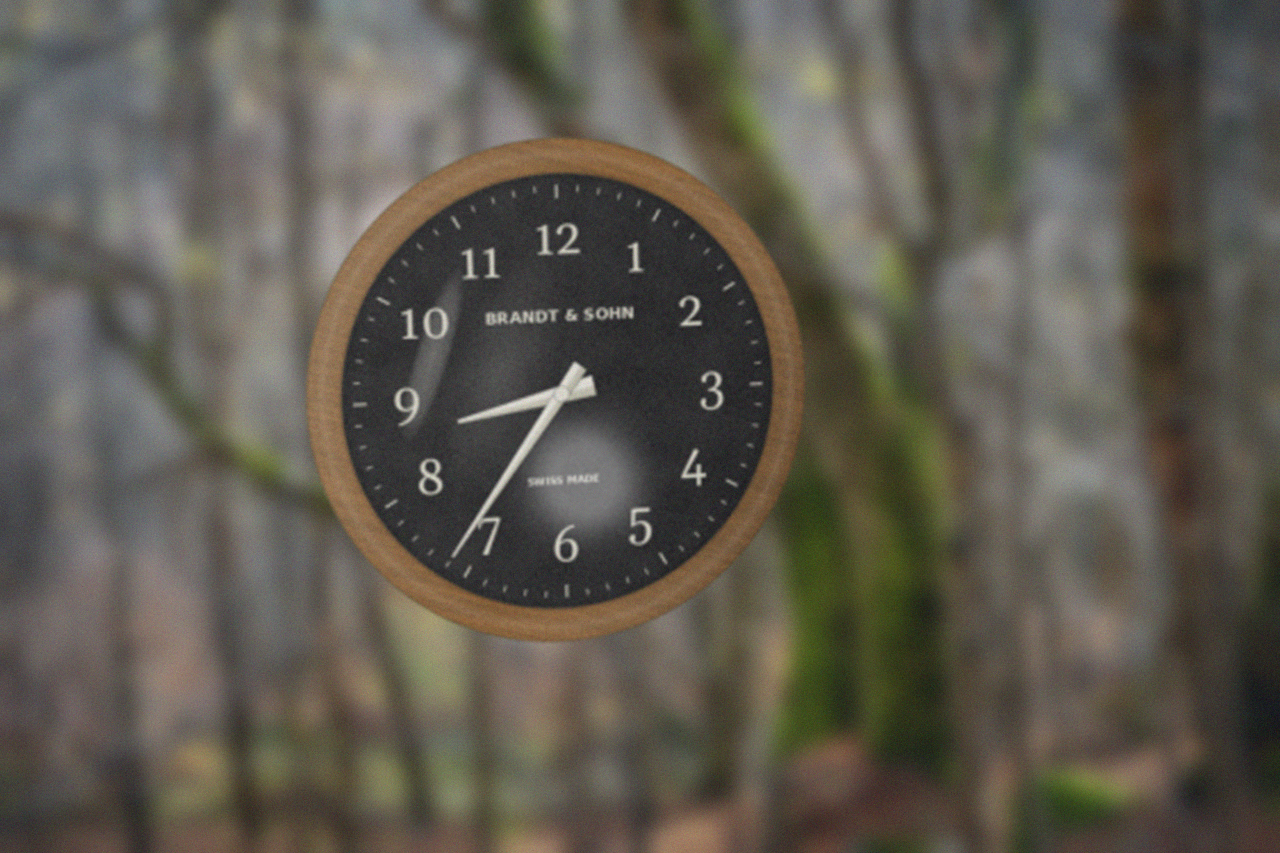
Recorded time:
h=8 m=36
